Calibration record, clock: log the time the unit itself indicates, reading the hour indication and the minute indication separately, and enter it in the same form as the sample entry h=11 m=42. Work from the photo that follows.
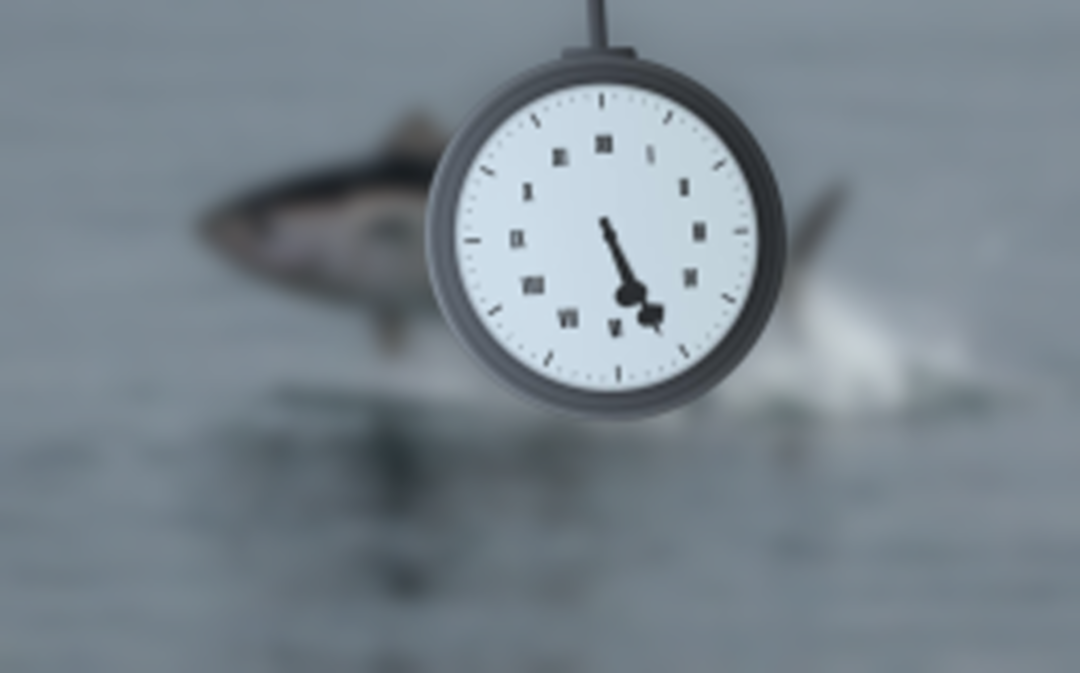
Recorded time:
h=5 m=26
